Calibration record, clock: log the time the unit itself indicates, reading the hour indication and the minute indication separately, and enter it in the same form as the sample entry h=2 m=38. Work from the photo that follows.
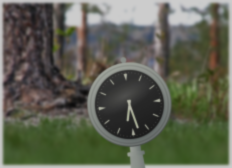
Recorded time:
h=6 m=28
